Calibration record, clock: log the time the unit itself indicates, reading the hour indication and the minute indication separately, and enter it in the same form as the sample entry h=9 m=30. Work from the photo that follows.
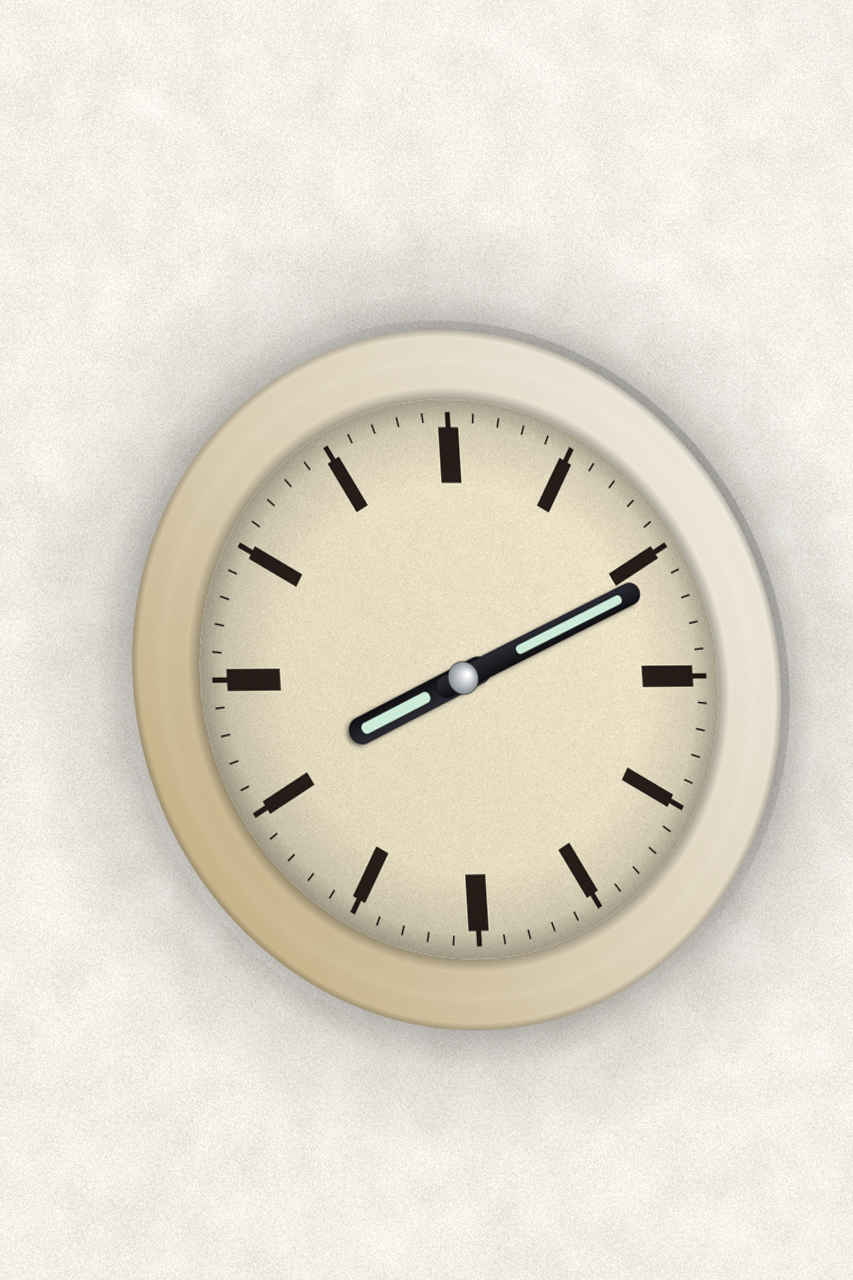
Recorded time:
h=8 m=11
